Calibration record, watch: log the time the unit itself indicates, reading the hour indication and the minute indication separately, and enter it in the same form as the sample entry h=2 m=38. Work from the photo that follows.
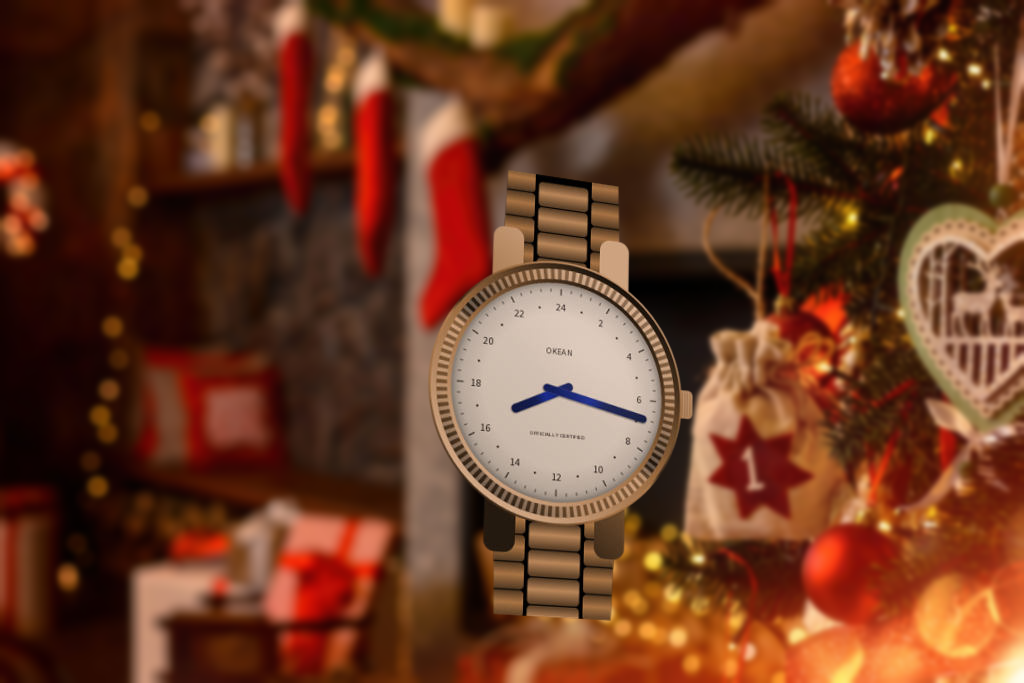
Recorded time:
h=16 m=17
